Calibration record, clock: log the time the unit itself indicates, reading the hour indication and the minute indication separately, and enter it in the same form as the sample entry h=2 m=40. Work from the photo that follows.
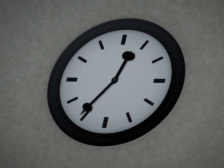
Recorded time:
h=12 m=36
